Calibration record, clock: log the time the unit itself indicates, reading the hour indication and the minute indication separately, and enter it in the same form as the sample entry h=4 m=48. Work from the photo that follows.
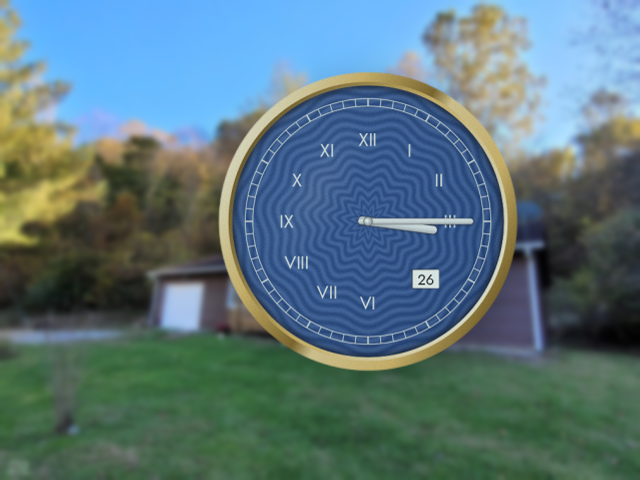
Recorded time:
h=3 m=15
